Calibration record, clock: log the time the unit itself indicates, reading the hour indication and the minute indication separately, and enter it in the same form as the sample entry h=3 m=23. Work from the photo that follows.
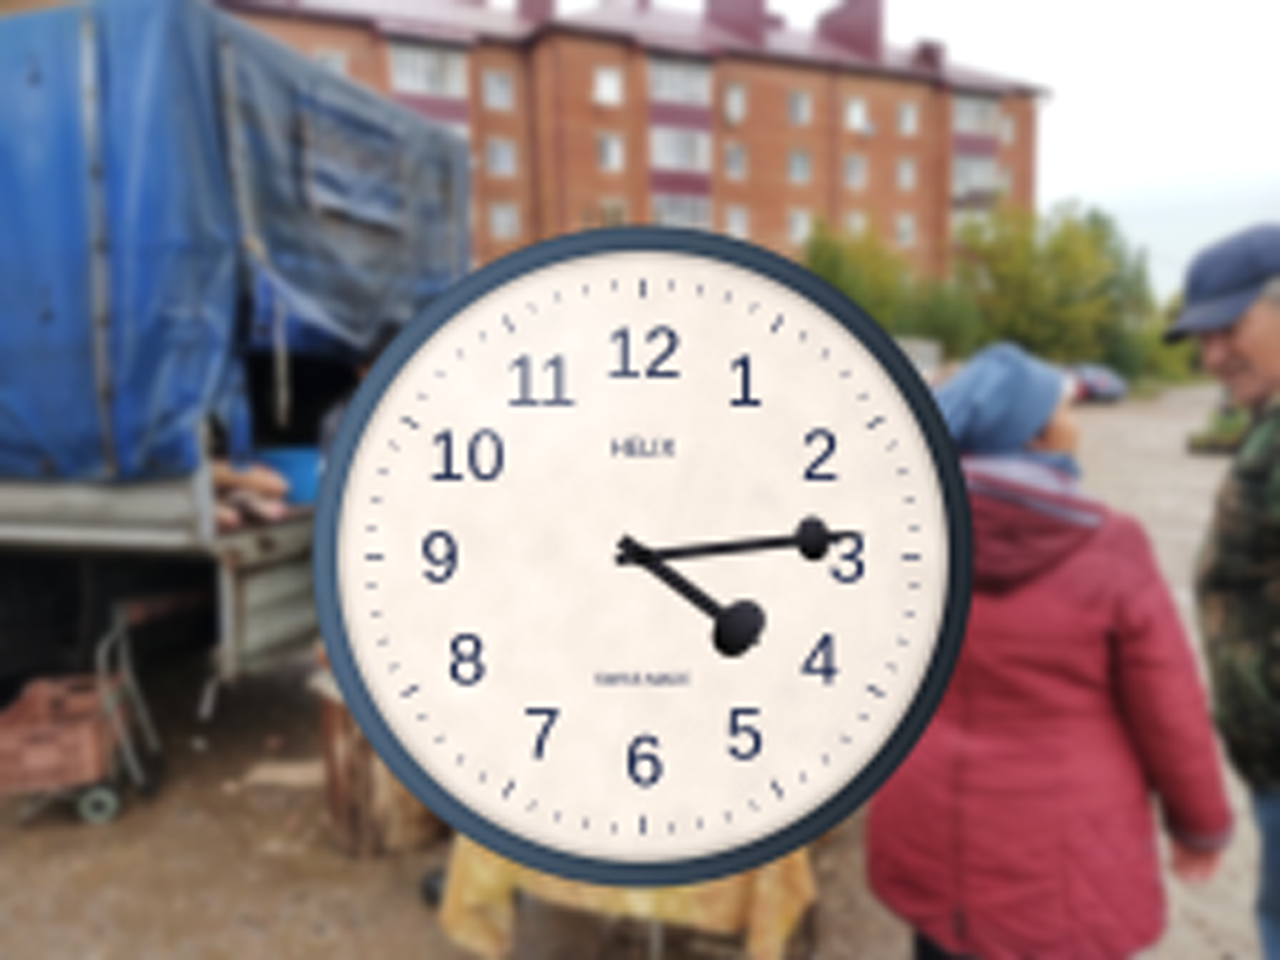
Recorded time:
h=4 m=14
